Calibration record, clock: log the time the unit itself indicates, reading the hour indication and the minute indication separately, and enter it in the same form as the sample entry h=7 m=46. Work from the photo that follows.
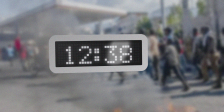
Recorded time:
h=12 m=38
